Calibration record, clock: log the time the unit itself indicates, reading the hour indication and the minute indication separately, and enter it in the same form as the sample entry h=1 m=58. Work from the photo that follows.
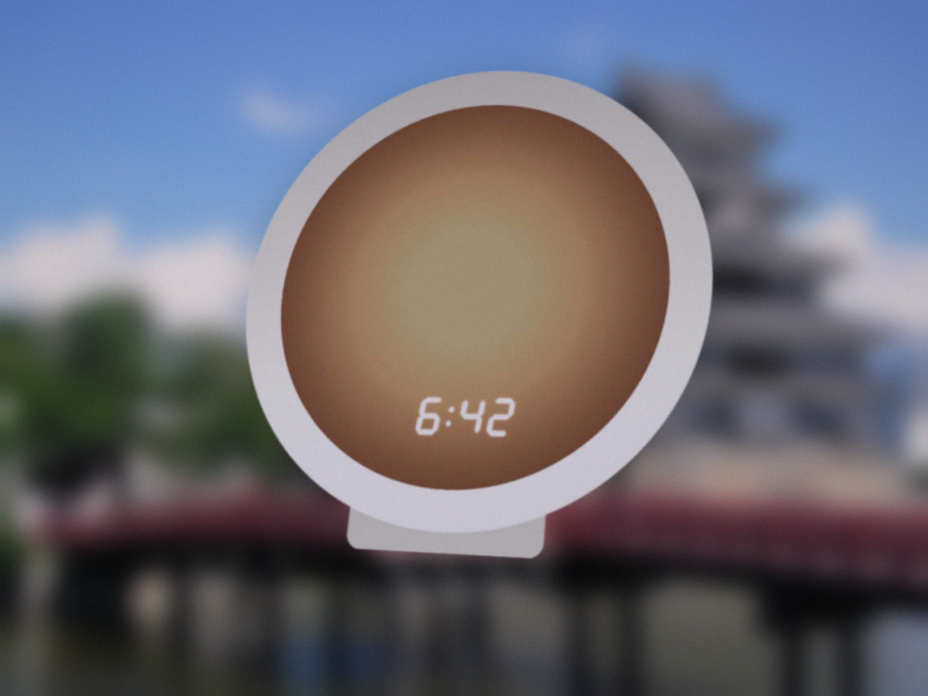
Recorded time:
h=6 m=42
